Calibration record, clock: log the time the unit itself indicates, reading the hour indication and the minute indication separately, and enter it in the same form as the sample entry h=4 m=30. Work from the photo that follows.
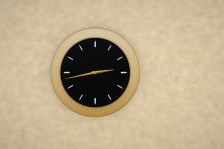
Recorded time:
h=2 m=43
